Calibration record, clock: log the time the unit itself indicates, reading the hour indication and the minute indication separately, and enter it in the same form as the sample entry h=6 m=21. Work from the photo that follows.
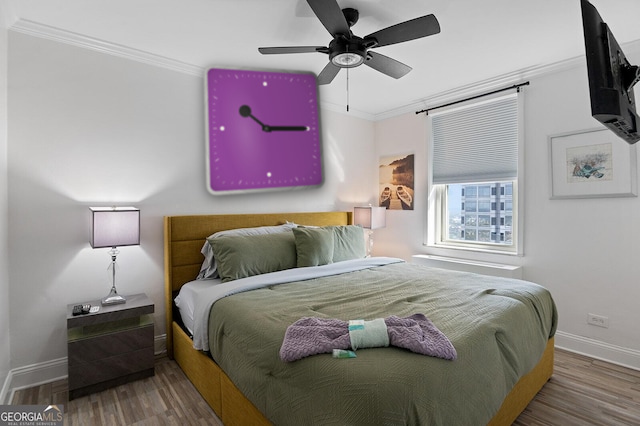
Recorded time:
h=10 m=15
